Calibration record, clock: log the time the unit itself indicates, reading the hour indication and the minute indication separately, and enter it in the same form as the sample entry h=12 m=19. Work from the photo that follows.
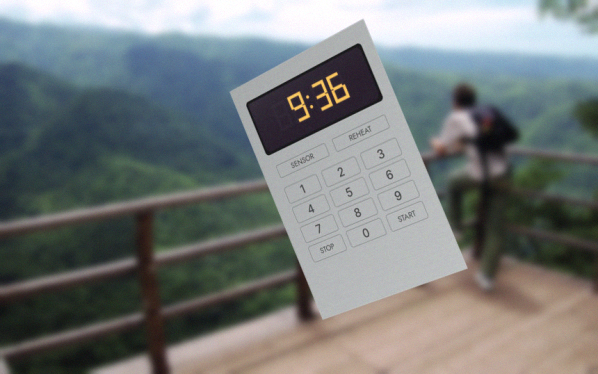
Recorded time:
h=9 m=36
